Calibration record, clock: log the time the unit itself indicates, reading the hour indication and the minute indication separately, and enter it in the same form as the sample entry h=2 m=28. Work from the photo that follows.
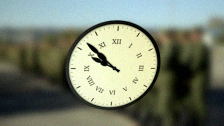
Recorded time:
h=9 m=52
